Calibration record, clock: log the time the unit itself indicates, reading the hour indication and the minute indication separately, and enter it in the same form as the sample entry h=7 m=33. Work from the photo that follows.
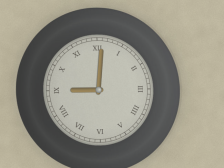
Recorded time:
h=9 m=1
